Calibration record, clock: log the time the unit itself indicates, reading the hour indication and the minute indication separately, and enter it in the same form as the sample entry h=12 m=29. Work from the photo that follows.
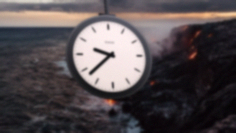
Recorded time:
h=9 m=38
